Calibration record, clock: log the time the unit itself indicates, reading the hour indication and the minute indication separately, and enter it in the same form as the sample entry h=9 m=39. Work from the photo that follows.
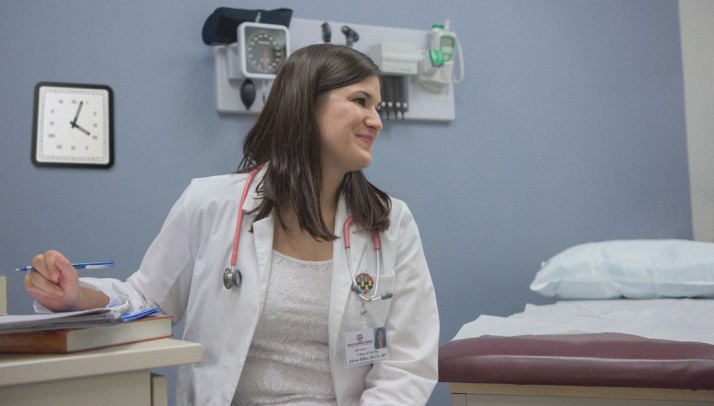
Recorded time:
h=4 m=3
